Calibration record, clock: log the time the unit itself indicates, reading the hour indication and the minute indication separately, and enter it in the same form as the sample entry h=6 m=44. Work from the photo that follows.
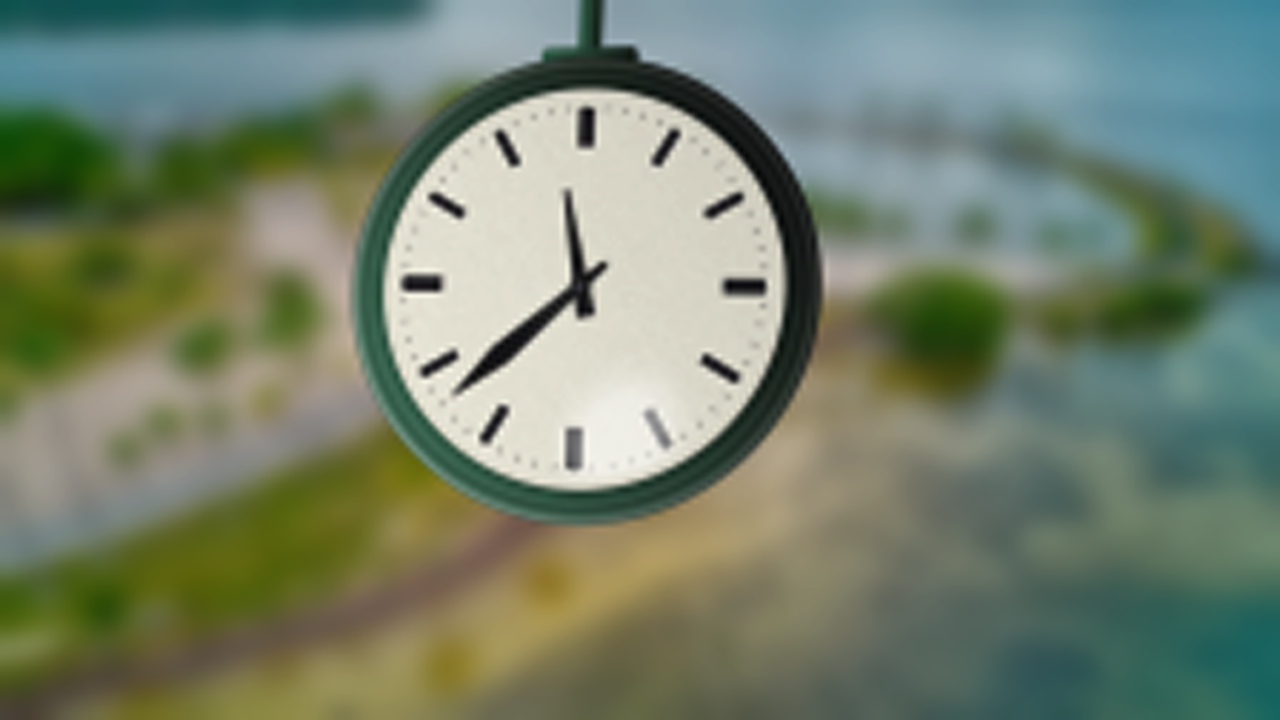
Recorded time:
h=11 m=38
